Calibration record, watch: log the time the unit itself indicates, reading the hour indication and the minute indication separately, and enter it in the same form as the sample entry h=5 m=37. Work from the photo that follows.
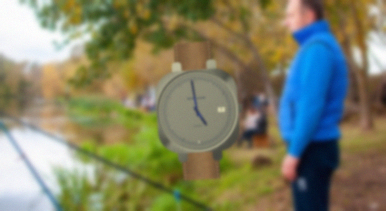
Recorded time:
h=4 m=59
